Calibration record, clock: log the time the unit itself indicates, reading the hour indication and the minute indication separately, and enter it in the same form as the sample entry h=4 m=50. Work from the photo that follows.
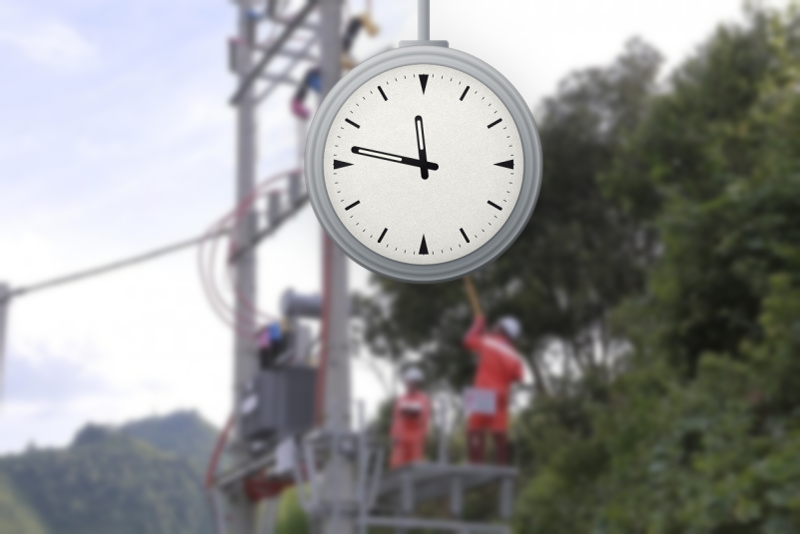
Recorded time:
h=11 m=47
